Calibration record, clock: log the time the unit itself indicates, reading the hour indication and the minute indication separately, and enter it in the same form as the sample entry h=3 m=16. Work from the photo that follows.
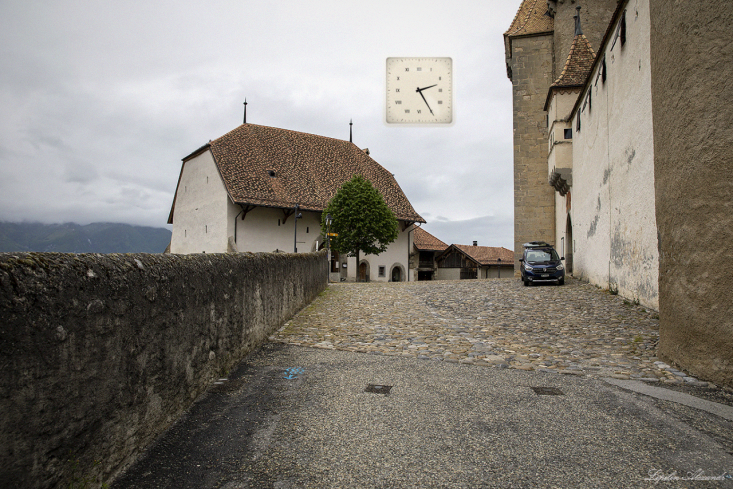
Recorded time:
h=2 m=25
